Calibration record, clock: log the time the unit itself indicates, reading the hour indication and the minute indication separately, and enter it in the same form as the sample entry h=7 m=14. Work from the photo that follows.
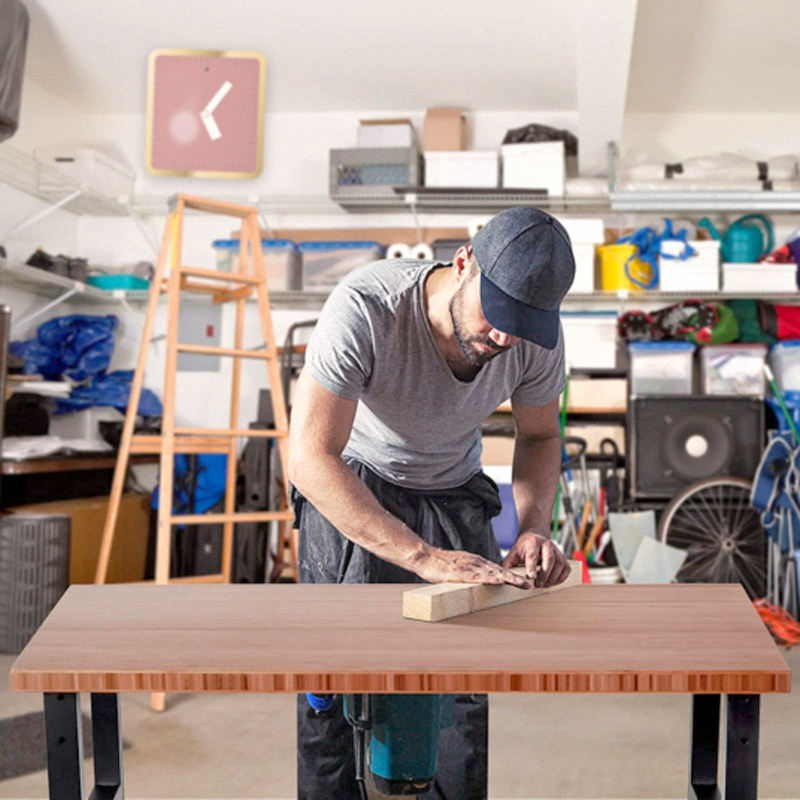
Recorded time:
h=5 m=6
